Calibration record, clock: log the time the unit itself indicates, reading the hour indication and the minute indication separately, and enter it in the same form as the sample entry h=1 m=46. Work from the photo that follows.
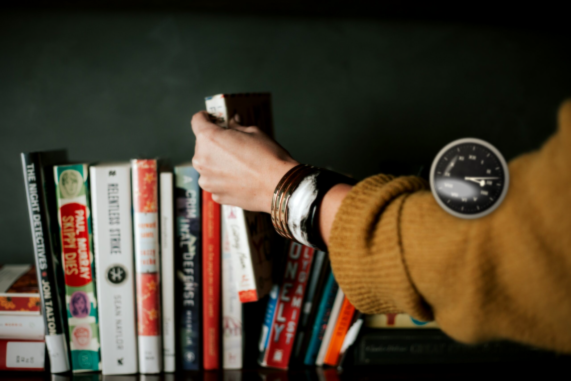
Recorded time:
h=3 m=13
